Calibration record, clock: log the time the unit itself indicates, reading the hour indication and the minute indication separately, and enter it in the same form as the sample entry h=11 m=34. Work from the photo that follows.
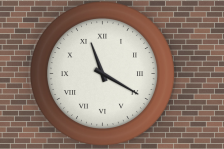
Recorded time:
h=11 m=20
